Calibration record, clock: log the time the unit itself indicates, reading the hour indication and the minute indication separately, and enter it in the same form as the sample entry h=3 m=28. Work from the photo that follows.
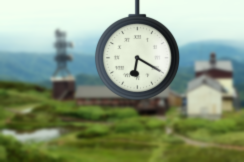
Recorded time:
h=6 m=20
